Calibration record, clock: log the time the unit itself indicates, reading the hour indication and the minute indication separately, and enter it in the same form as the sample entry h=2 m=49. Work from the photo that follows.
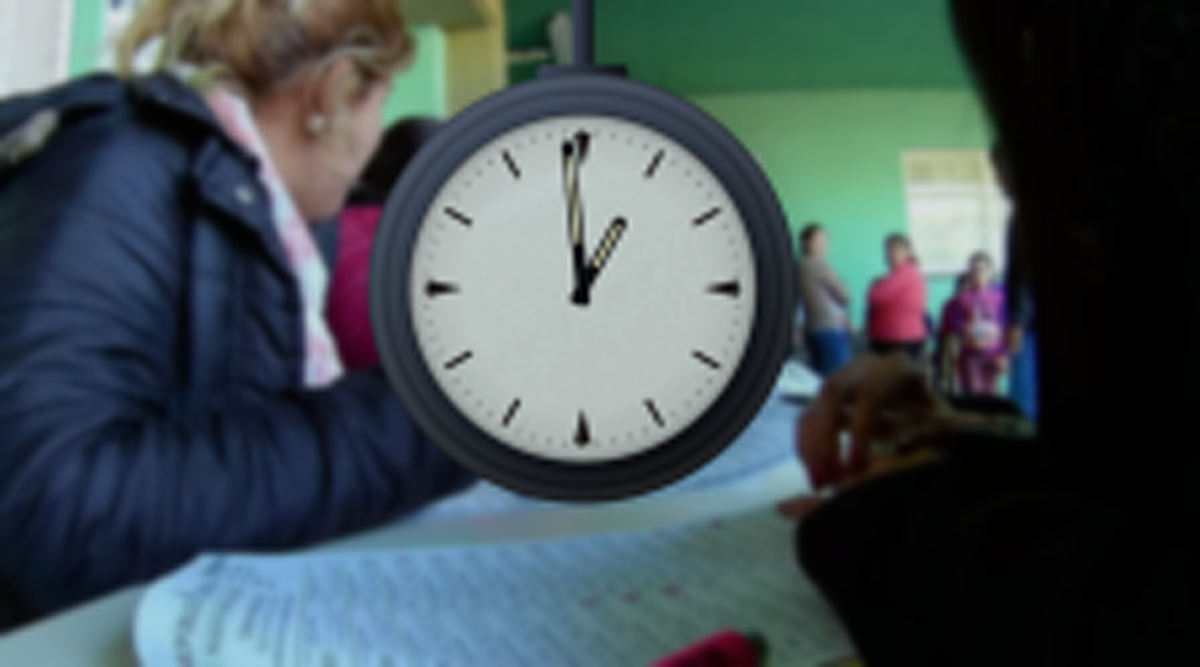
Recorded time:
h=12 m=59
